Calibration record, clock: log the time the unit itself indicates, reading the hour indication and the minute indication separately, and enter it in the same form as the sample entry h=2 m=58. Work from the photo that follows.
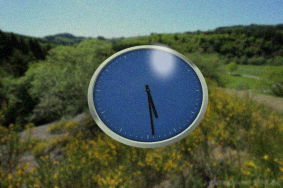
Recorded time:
h=5 m=29
